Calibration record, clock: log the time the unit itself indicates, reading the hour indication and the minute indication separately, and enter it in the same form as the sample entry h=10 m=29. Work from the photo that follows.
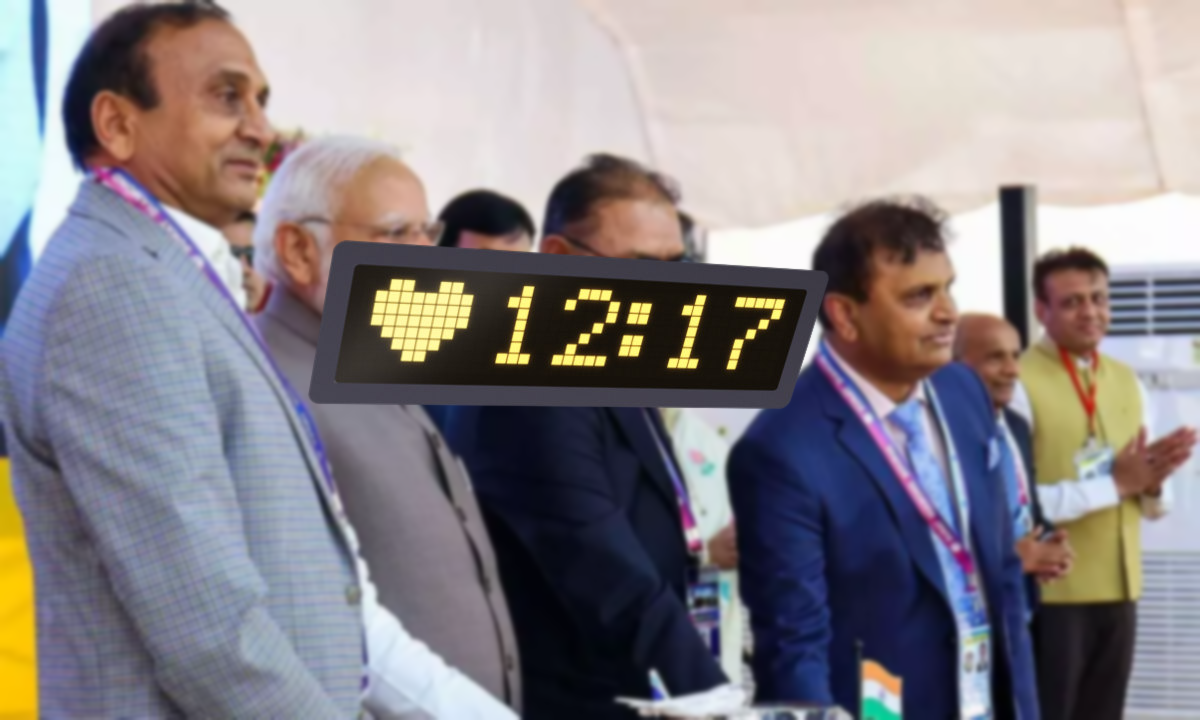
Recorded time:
h=12 m=17
